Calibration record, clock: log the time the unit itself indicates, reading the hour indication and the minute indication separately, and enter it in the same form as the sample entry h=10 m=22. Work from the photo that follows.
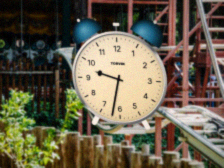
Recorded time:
h=9 m=32
